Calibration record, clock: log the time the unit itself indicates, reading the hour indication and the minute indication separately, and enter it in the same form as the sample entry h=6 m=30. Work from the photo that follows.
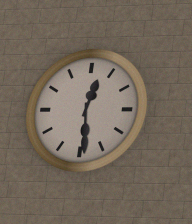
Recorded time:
h=12 m=29
